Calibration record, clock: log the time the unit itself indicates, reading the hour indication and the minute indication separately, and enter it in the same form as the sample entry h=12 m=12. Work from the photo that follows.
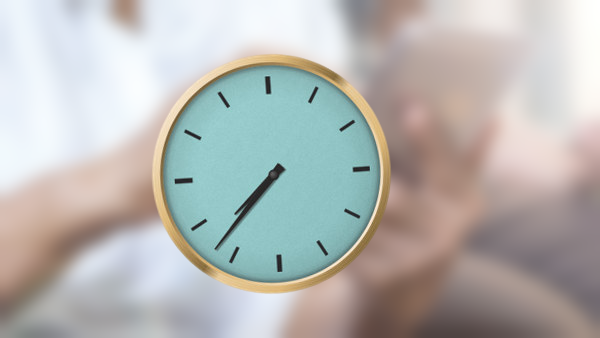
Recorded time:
h=7 m=37
